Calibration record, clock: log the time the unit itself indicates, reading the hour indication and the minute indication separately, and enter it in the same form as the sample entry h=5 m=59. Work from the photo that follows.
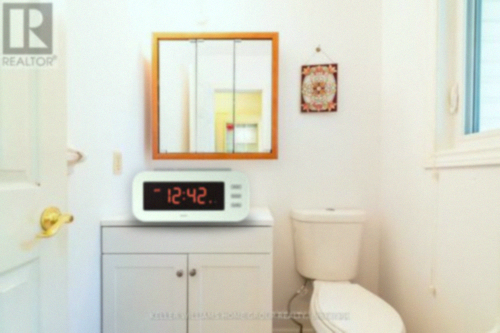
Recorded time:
h=12 m=42
